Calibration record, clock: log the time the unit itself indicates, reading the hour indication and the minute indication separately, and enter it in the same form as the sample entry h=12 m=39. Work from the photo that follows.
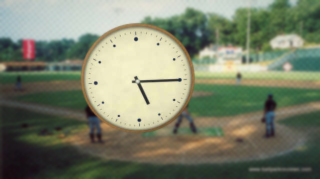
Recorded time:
h=5 m=15
